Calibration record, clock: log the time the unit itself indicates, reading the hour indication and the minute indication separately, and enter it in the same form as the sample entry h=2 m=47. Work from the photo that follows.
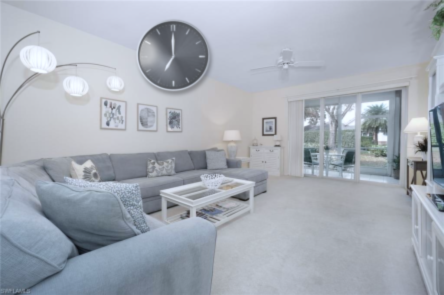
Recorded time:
h=7 m=0
